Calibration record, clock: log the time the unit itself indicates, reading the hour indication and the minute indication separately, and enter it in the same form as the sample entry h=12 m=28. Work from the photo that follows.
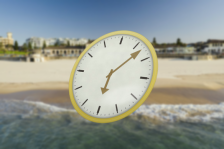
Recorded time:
h=6 m=7
